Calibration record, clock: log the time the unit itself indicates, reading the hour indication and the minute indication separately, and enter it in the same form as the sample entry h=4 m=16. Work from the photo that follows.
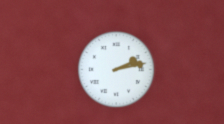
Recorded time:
h=2 m=13
